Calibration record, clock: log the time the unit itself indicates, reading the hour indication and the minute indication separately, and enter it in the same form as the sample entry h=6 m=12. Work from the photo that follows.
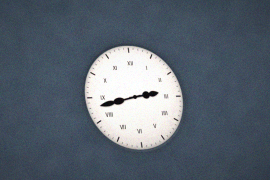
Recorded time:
h=2 m=43
